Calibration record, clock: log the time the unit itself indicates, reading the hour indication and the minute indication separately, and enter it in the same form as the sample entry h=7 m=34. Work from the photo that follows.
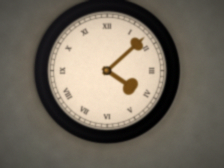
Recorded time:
h=4 m=8
